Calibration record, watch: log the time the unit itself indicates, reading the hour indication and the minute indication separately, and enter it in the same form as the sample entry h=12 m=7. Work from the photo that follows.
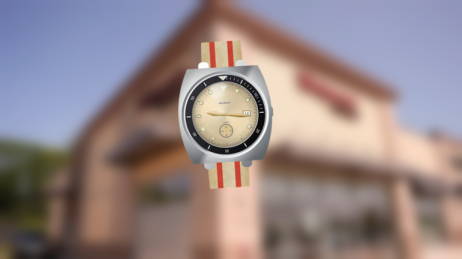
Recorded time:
h=9 m=16
